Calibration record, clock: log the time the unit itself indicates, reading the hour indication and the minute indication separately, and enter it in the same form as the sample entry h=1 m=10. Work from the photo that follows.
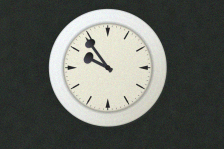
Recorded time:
h=9 m=54
